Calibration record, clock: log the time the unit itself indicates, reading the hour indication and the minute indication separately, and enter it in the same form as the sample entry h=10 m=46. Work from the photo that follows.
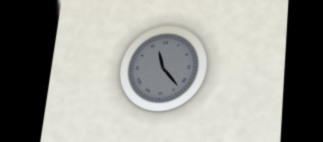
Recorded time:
h=11 m=23
